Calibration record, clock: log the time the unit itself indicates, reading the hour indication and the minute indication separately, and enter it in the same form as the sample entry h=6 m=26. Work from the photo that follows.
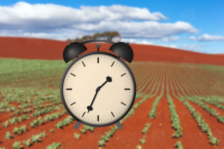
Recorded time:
h=1 m=34
